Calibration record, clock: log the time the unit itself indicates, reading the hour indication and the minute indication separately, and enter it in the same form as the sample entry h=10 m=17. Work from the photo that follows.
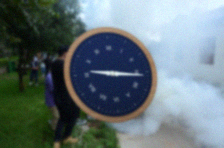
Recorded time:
h=9 m=16
